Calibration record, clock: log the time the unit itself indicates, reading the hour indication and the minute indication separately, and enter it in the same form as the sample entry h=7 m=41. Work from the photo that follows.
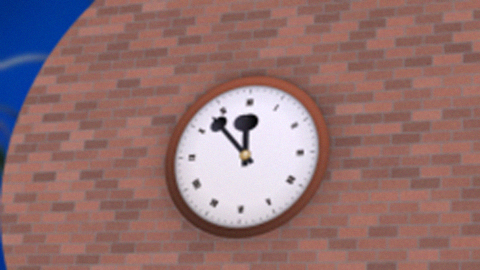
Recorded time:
h=11 m=53
